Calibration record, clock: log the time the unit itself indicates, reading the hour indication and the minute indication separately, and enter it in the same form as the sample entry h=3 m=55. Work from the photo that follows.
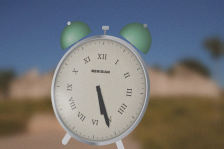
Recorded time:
h=5 m=26
